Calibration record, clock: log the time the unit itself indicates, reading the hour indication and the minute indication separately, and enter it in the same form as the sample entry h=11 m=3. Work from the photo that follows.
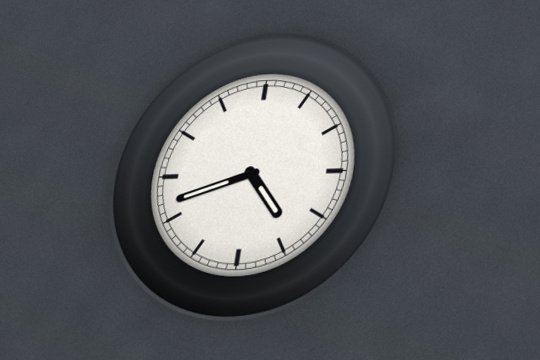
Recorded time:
h=4 m=42
